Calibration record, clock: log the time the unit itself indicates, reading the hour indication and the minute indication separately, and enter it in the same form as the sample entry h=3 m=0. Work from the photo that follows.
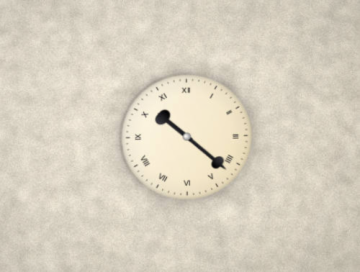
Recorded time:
h=10 m=22
